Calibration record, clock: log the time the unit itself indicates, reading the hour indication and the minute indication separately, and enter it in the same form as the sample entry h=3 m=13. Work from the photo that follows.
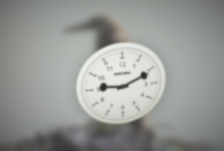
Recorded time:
h=9 m=11
